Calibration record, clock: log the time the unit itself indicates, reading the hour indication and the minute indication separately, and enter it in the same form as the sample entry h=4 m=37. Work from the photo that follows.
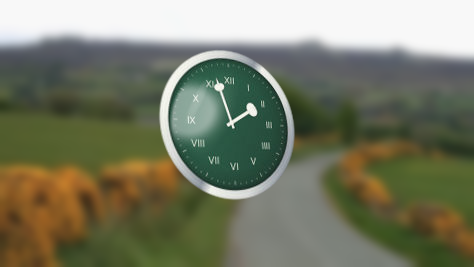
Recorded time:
h=1 m=57
